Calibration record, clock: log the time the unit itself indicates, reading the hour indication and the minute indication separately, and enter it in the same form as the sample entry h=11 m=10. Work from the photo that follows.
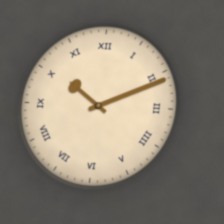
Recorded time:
h=10 m=11
